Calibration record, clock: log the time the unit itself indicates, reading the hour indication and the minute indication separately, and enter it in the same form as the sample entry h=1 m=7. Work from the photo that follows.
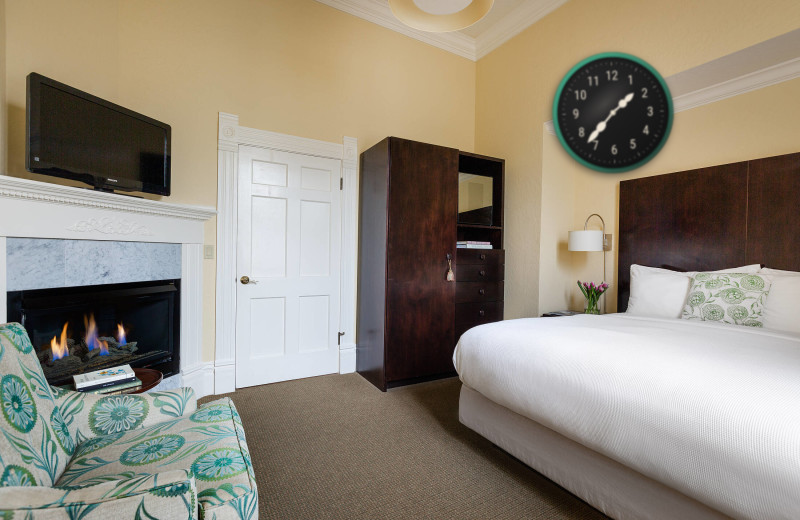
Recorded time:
h=1 m=37
